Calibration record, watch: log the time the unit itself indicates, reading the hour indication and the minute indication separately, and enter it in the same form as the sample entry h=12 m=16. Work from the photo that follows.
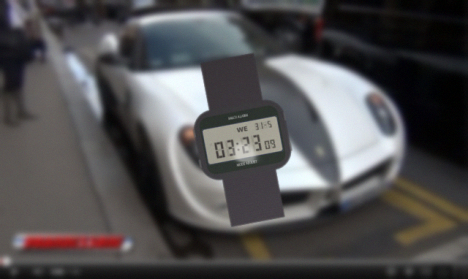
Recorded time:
h=3 m=23
